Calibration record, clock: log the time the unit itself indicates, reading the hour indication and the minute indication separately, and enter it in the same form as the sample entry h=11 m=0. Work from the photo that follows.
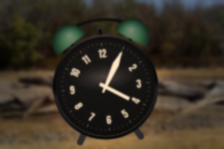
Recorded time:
h=4 m=5
